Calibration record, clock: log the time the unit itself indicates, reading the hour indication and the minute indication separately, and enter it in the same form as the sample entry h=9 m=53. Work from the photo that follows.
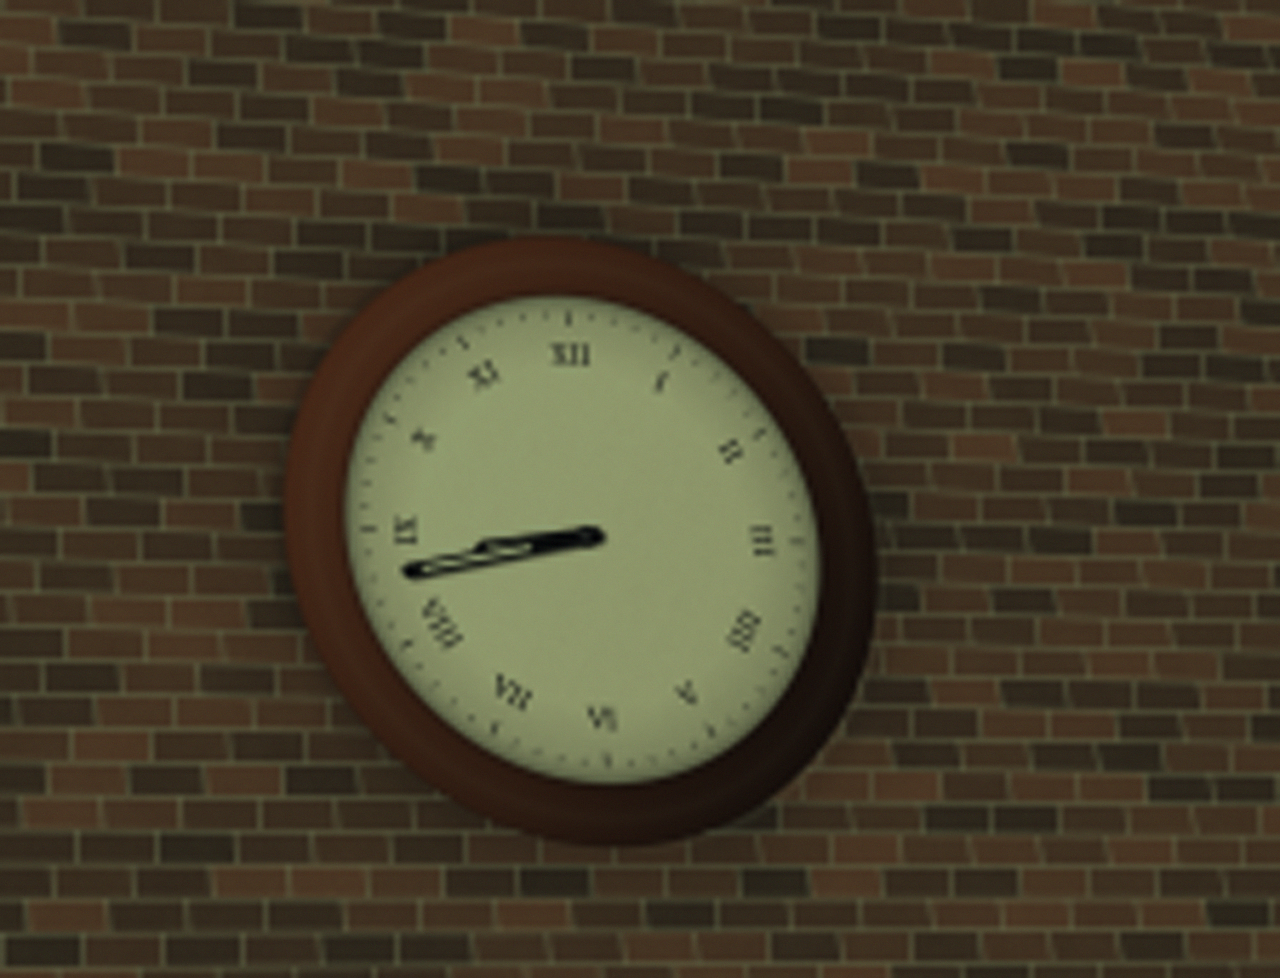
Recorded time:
h=8 m=43
